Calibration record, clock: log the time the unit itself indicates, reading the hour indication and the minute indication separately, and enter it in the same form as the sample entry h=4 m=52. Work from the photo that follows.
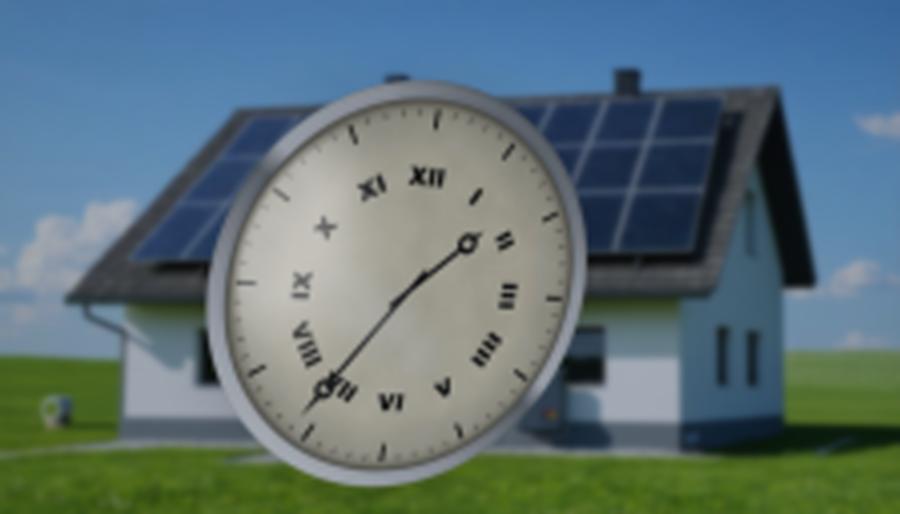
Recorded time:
h=1 m=36
